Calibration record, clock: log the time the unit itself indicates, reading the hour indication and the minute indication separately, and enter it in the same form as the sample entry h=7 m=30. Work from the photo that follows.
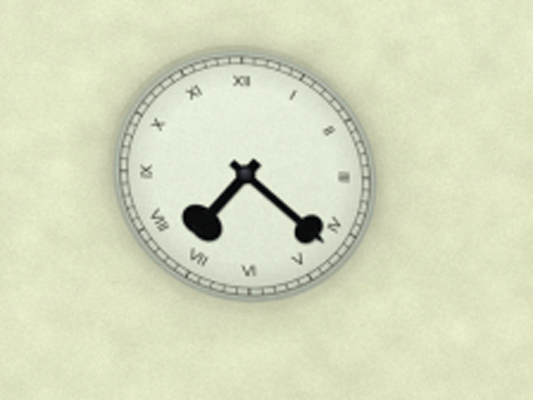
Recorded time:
h=7 m=22
